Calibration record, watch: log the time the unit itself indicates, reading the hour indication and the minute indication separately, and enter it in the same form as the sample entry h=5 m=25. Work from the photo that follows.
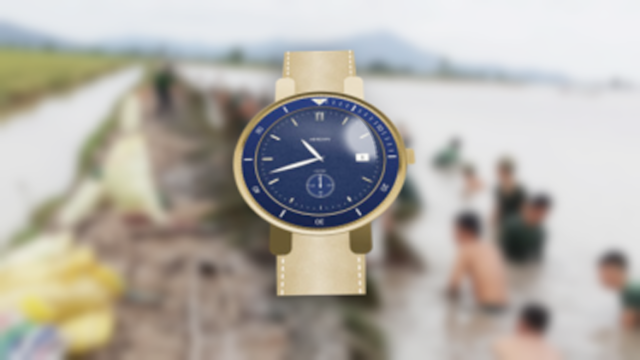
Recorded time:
h=10 m=42
